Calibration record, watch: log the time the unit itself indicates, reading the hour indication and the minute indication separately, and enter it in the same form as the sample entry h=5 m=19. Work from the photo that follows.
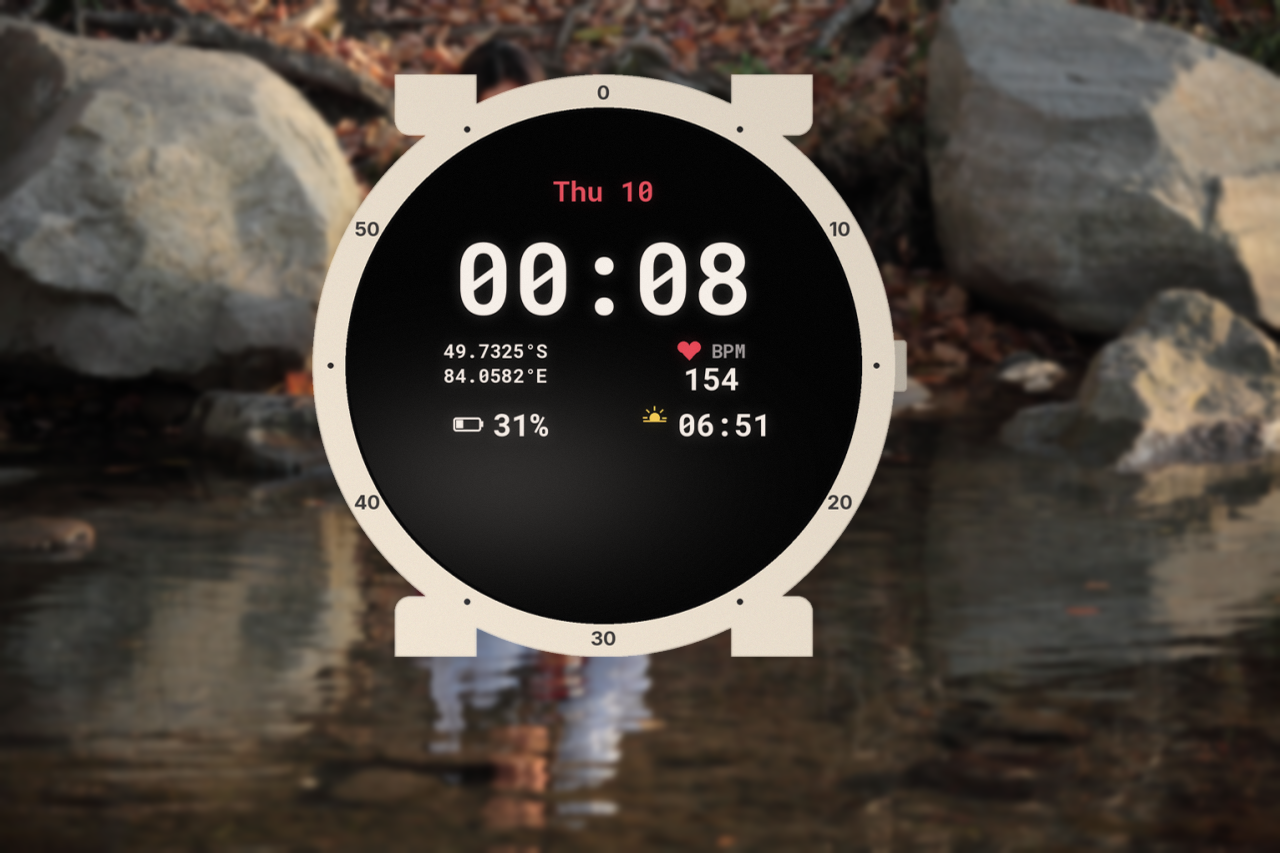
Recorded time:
h=0 m=8
